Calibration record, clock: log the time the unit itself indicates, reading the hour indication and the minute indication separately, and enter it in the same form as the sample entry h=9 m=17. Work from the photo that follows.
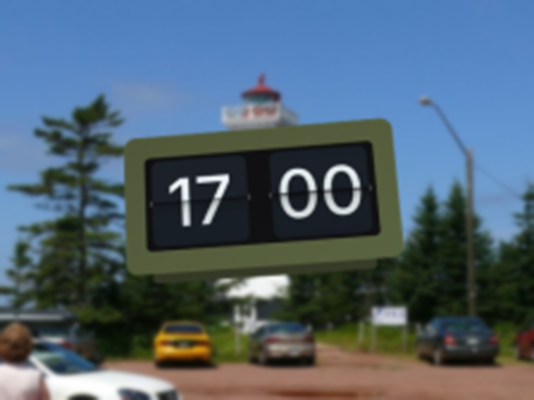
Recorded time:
h=17 m=0
